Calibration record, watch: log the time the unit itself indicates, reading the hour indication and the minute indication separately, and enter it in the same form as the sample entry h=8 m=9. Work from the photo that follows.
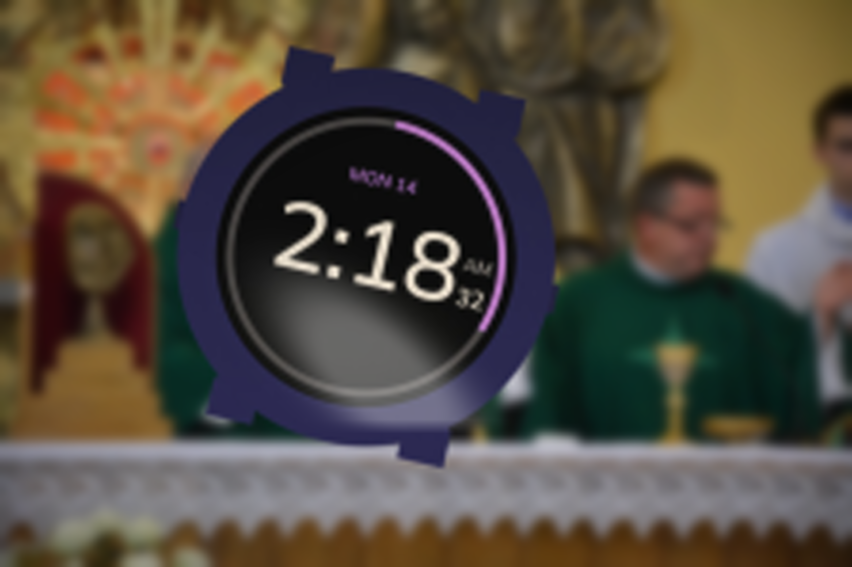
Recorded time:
h=2 m=18
